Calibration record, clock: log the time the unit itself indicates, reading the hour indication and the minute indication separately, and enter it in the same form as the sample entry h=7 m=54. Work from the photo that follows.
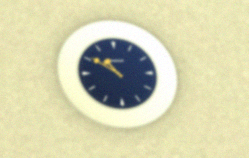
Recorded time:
h=10 m=51
